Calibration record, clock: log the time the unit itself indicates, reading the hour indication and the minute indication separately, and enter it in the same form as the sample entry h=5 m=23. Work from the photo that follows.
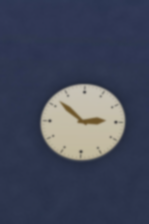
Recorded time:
h=2 m=52
